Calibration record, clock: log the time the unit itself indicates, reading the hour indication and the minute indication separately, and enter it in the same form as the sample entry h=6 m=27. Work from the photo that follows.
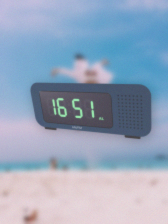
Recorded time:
h=16 m=51
